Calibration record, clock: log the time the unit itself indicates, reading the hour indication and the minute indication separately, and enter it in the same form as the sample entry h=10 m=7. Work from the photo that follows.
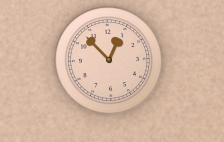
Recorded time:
h=12 m=53
